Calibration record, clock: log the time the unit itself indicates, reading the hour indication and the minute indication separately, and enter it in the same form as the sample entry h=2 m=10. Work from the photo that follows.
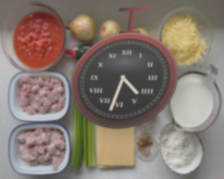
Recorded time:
h=4 m=32
